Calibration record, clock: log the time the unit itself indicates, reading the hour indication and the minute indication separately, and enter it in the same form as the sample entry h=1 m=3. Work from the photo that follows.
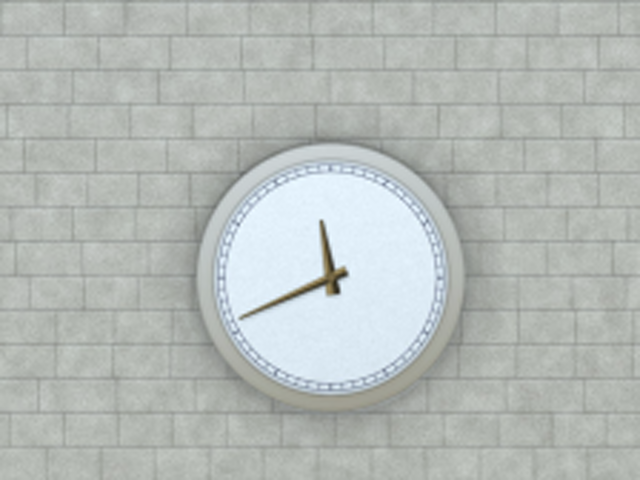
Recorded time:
h=11 m=41
